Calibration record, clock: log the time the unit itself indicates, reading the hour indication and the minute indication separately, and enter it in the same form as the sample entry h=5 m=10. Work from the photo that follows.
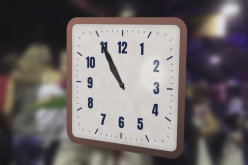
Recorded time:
h=10 m=55
